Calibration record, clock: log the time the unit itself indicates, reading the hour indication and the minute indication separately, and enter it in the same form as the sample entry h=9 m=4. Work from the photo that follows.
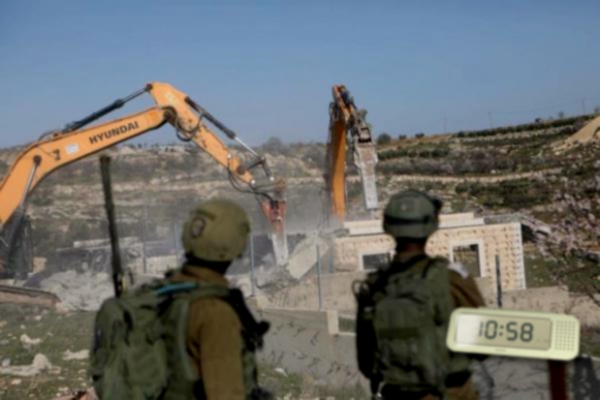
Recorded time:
h=10 m=58
